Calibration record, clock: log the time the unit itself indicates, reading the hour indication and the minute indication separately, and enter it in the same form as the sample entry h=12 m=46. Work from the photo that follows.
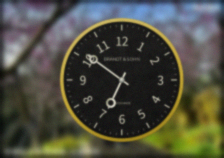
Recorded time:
h=6 m=51
